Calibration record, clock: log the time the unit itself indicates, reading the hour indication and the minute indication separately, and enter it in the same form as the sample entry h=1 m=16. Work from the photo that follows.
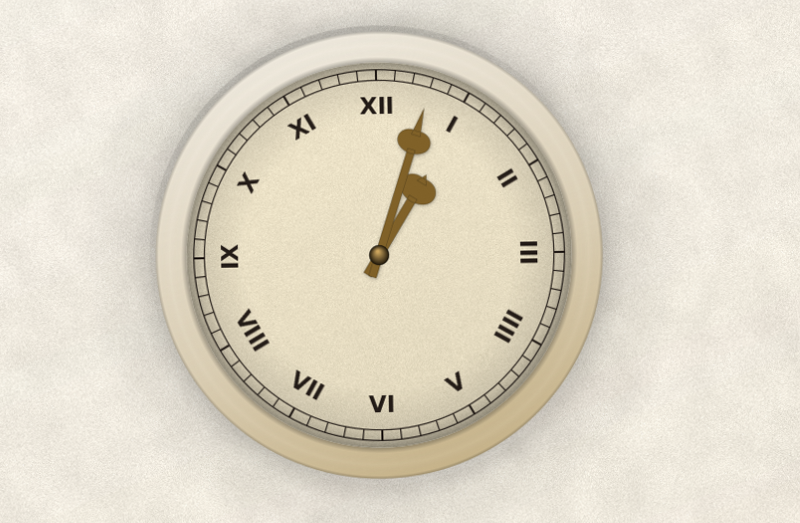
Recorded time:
h=1 m=3
